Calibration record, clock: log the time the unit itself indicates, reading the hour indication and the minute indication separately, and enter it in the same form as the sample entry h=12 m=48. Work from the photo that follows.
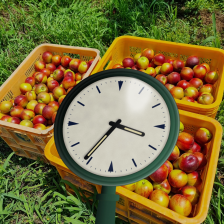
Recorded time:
h=3 m=36
